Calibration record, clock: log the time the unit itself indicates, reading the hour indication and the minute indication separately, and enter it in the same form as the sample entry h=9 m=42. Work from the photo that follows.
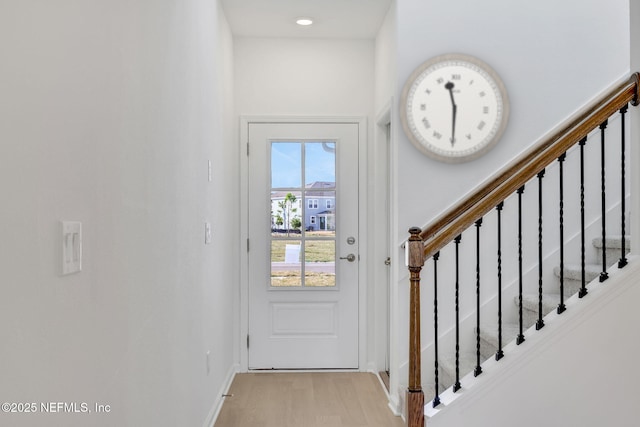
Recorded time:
h=11 m=30
